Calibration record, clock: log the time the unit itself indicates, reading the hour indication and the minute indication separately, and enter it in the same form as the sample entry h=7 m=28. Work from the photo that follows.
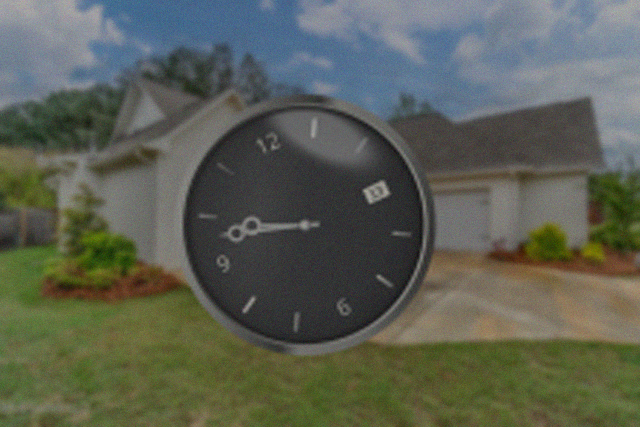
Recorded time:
h=9 m=48
